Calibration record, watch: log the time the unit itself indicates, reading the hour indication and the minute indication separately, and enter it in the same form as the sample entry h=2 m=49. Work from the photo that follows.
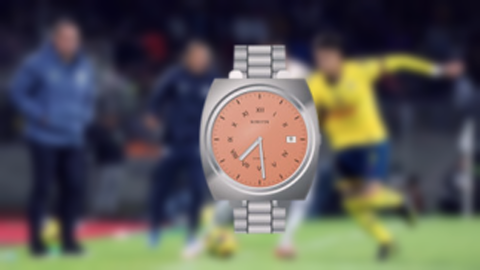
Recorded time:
h=7 m=29
